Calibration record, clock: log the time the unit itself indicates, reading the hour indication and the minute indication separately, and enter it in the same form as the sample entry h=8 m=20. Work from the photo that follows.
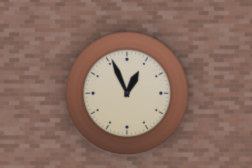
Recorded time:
h=12 m=56
